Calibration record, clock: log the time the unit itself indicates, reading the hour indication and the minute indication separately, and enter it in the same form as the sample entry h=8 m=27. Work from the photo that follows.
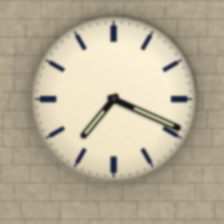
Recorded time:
h=7 m=19
